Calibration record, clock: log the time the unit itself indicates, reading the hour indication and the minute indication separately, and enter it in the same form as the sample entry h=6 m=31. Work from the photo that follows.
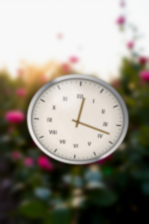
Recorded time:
h=12 m=18
